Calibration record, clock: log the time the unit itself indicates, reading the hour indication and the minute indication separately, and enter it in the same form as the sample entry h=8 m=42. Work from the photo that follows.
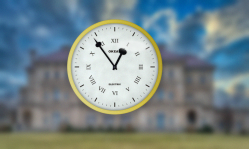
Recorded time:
h=12 m=54
